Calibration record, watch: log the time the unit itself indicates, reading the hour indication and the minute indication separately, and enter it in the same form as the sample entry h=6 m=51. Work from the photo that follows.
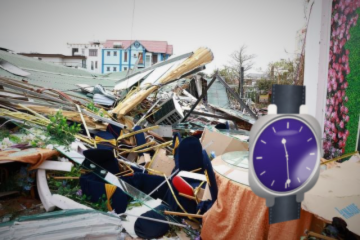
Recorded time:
h=11 m=29
